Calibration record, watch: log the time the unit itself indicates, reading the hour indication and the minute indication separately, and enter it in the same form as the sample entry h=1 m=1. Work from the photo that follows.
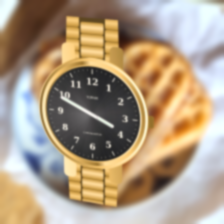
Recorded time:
h=3 m=49
